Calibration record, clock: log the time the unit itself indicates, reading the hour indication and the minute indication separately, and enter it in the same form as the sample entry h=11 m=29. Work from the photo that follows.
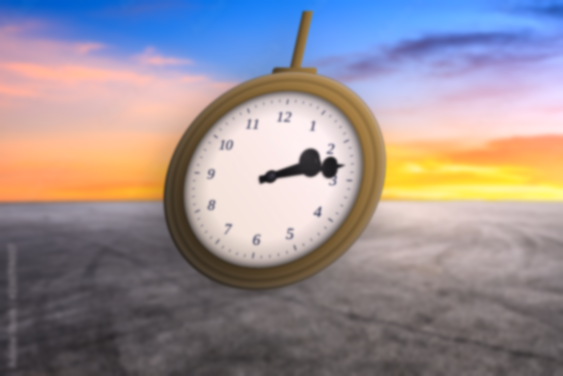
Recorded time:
h=2 m=13
